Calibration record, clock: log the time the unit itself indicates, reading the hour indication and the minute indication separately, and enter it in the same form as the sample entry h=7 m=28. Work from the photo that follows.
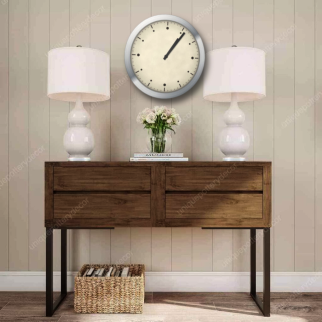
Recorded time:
h=1 m=6
